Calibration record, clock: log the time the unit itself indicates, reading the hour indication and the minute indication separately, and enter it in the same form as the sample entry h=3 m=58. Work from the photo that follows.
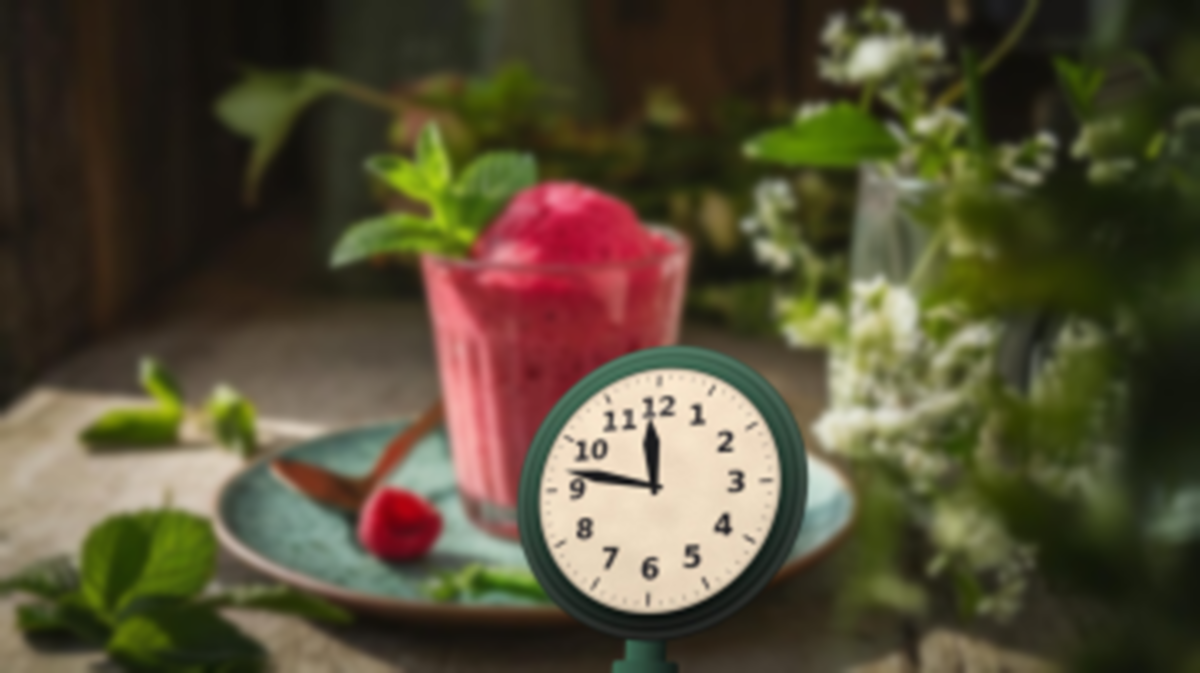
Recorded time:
h=11 m=47
